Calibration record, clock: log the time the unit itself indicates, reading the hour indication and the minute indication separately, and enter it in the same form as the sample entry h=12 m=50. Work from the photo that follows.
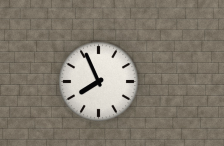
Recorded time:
h=7 m=56
